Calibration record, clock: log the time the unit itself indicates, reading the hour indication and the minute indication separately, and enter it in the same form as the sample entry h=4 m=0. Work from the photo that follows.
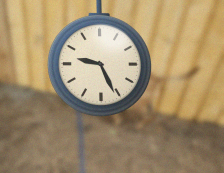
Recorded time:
h=9 m=26
